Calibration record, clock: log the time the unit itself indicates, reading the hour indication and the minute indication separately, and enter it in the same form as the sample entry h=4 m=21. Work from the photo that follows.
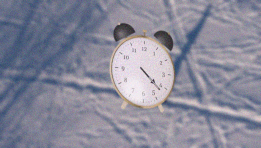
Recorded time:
h=4 m=22
